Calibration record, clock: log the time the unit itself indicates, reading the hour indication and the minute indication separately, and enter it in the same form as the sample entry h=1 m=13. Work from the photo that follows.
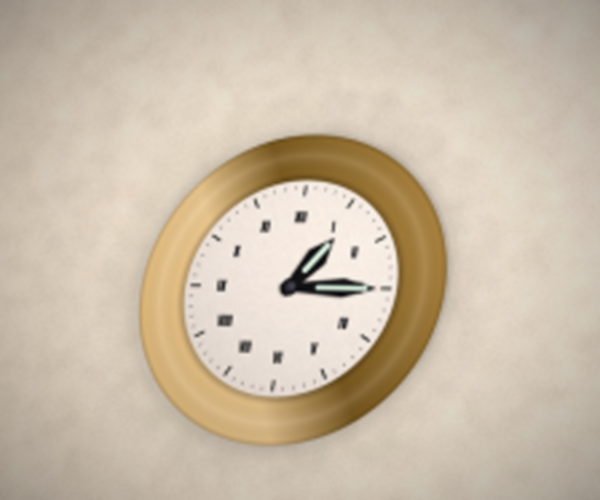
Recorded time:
h=1 m=15
